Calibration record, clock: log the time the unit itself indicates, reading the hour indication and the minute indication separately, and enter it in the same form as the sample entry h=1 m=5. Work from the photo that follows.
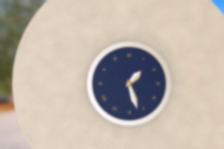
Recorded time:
h=1 m=27
